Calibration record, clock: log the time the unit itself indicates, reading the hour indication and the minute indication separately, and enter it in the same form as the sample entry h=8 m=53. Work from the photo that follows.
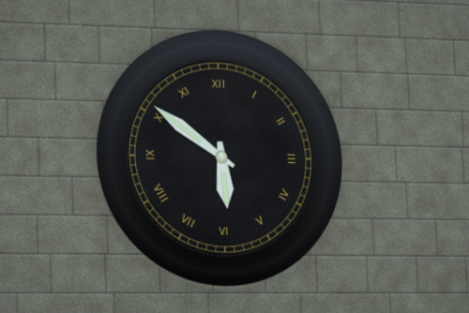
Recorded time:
h=5 m=51
